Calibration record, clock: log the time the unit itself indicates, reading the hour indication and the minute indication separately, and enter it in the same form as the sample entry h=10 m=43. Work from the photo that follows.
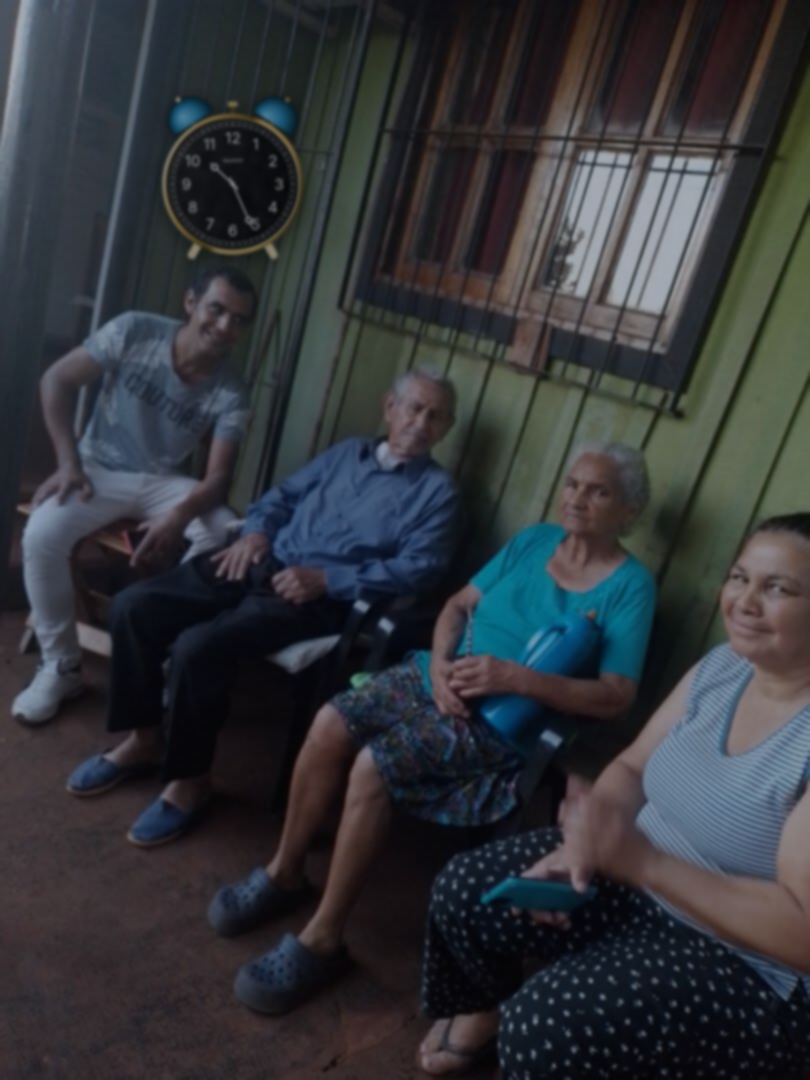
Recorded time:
h=10 m=26
